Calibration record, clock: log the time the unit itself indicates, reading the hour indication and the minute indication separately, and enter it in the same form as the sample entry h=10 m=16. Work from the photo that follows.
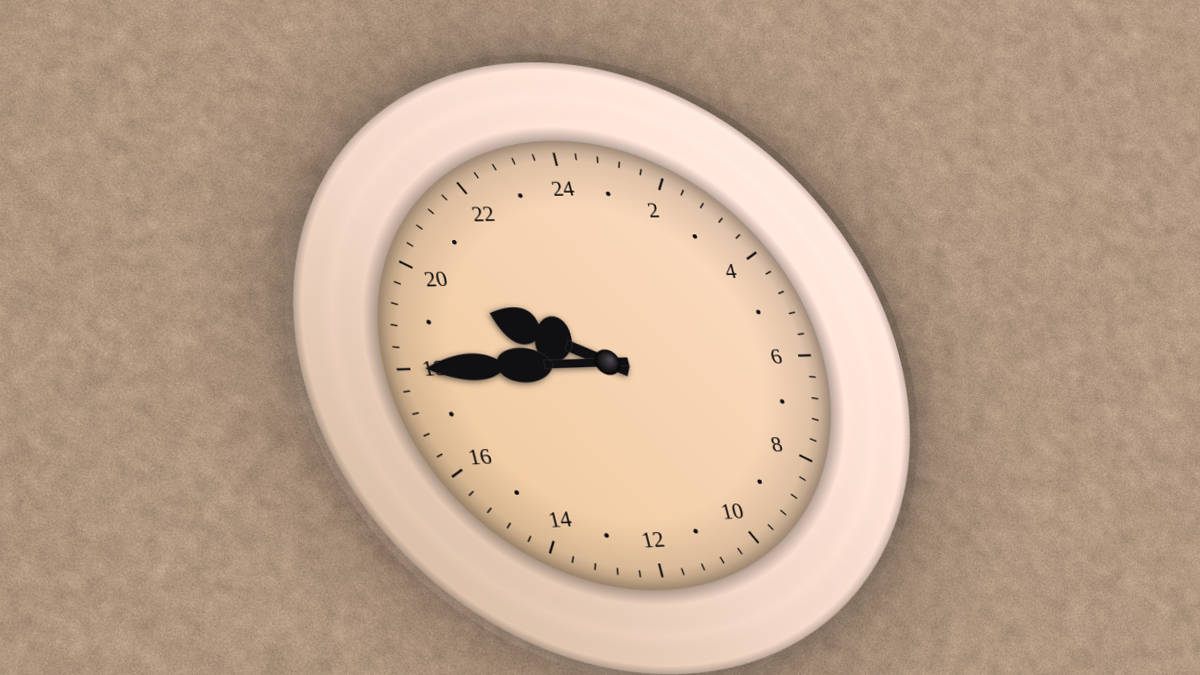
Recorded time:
h=19 m=45
